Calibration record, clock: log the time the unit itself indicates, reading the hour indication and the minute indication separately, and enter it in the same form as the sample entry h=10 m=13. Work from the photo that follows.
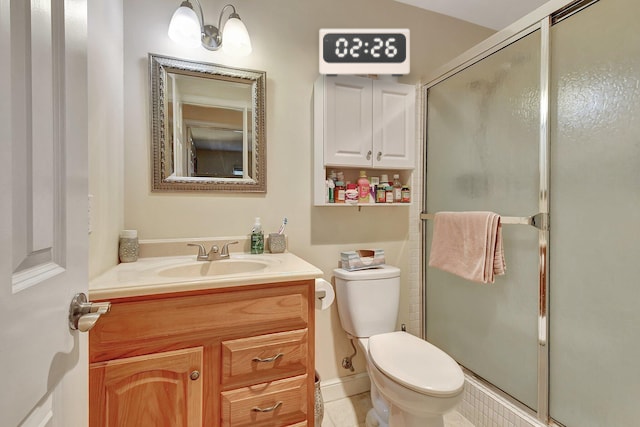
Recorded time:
h=2 m=26
